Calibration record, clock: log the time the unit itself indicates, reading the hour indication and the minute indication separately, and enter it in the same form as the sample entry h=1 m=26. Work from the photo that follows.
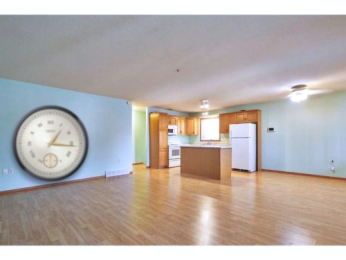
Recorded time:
h=1 m=16
